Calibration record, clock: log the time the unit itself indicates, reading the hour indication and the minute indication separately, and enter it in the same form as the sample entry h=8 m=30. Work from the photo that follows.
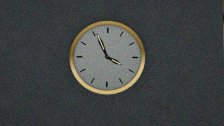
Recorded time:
h=3 m=56
